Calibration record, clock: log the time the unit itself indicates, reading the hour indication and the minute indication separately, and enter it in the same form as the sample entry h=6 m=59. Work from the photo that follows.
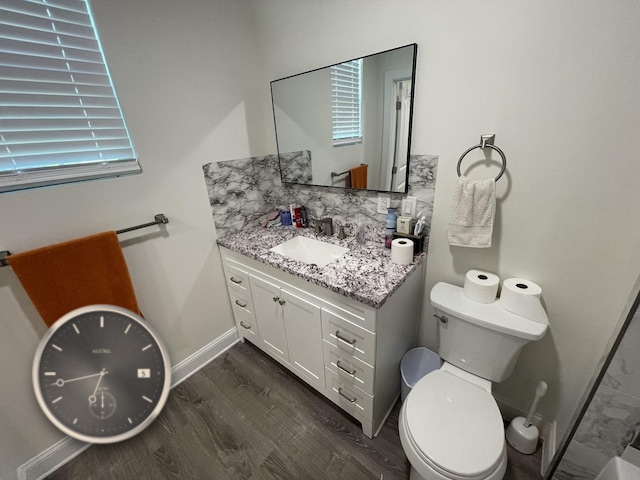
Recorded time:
h=6 m=43
